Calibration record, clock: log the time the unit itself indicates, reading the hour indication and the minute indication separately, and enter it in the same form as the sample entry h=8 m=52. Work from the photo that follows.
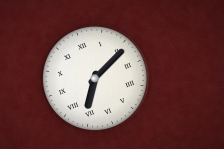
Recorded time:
h=7 m=11
